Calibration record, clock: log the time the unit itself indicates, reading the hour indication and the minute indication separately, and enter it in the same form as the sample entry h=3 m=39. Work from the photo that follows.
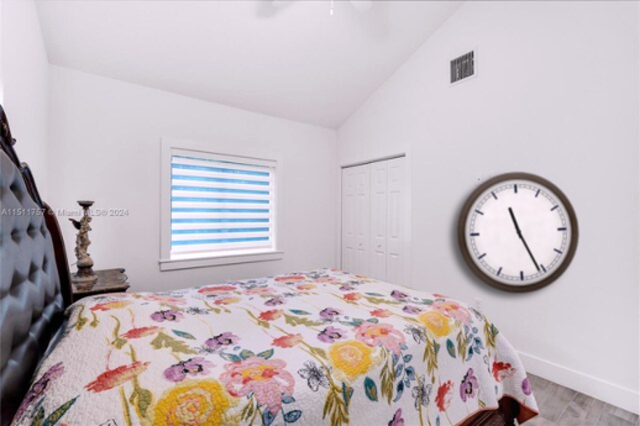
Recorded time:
h=11 m=26
